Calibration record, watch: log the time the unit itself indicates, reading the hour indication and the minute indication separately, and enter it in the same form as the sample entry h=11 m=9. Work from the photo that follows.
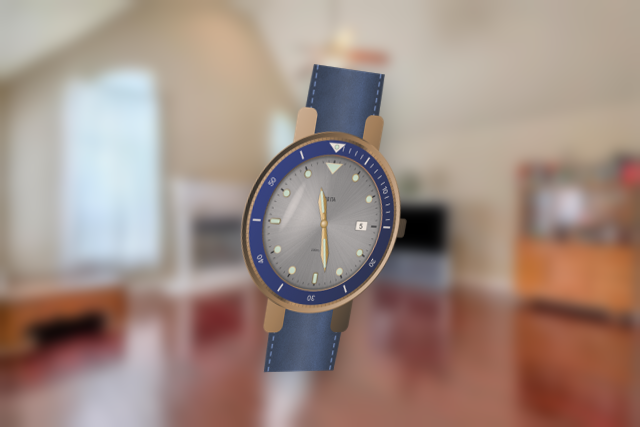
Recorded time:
h=11 m=28
